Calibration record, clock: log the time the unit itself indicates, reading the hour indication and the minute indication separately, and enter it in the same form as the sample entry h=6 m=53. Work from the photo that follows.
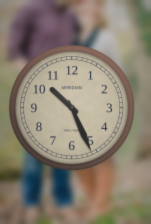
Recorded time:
h=10 m=26
